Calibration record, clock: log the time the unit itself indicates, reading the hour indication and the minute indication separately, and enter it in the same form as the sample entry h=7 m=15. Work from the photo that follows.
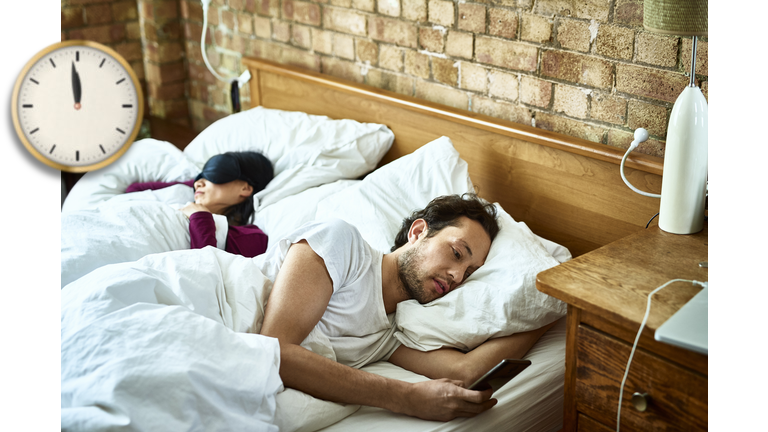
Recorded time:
h=11 m=59
